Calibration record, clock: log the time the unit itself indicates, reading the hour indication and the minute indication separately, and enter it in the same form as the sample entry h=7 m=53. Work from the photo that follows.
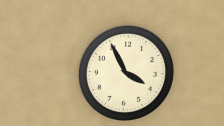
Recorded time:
h=3 m=55
